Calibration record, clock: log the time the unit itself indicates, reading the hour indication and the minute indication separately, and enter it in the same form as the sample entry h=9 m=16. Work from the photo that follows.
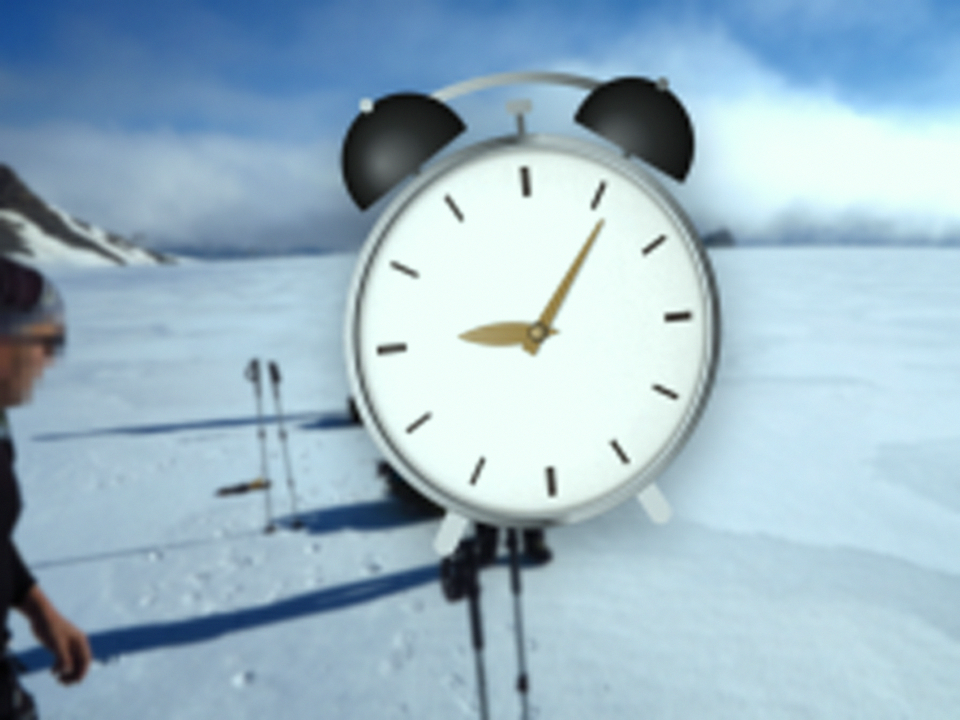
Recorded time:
h=9 m=6
